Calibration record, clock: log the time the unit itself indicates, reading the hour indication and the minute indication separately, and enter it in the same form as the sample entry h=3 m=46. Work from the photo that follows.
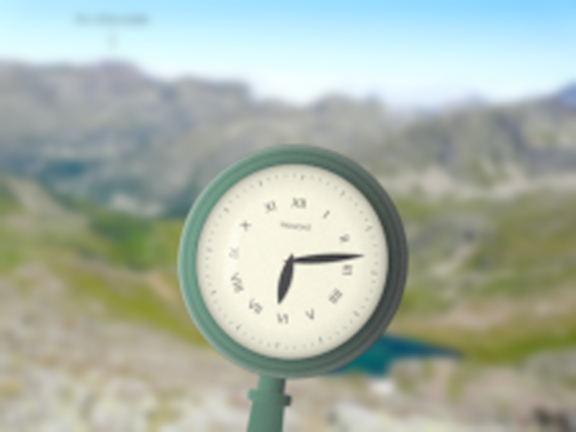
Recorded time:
h=6 m=13
